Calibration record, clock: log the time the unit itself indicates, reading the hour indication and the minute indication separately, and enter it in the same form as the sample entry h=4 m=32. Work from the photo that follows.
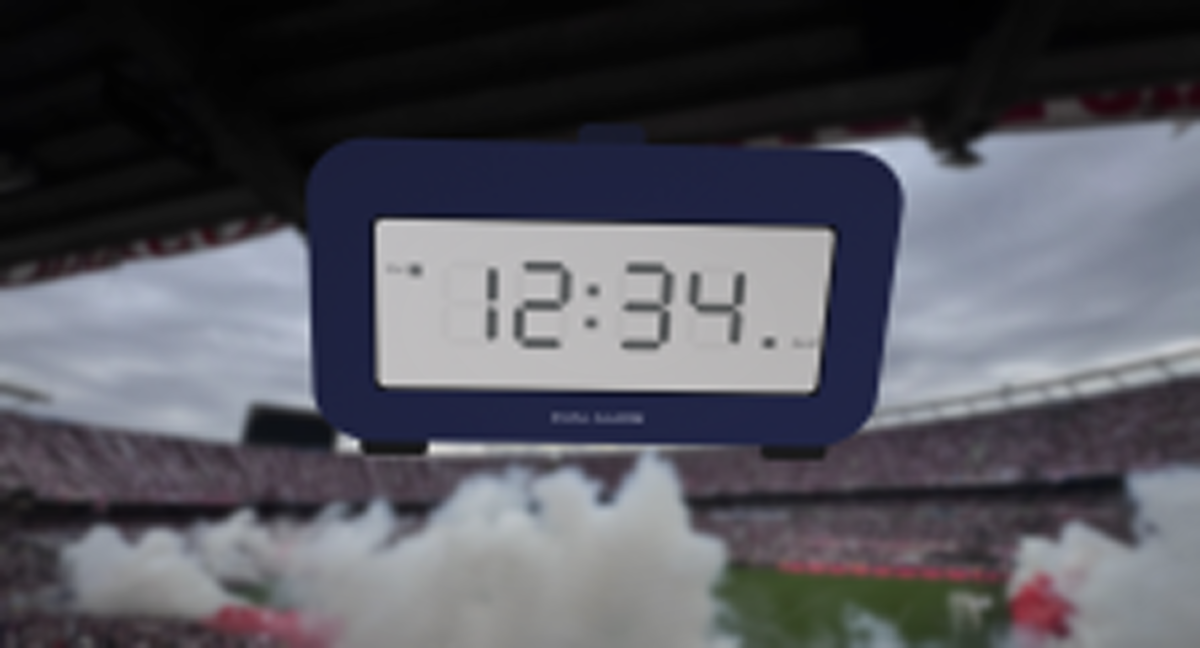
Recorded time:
h=12 m=34
